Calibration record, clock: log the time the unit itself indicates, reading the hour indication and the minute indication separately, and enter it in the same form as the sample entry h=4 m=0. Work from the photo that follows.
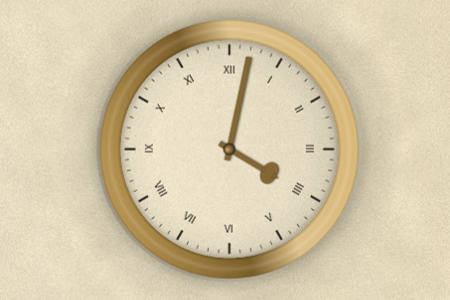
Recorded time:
h=4 m=2
